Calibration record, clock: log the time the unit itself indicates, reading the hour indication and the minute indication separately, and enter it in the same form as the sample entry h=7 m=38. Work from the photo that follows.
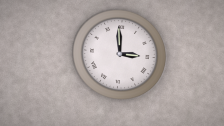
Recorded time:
h=2 m=59
